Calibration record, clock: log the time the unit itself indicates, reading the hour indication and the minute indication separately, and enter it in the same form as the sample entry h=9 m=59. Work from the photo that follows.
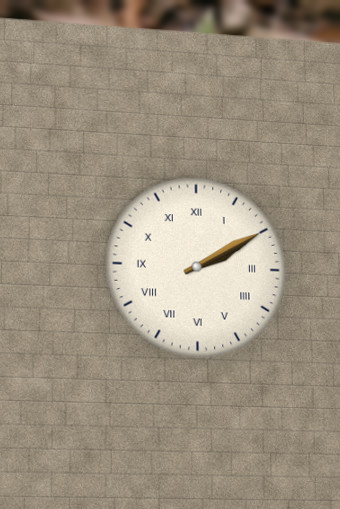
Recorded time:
h=2 m=10
